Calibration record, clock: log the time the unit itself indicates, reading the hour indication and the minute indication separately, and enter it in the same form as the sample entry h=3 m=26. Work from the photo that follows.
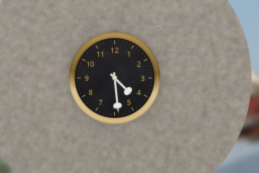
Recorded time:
h=4 m=29
